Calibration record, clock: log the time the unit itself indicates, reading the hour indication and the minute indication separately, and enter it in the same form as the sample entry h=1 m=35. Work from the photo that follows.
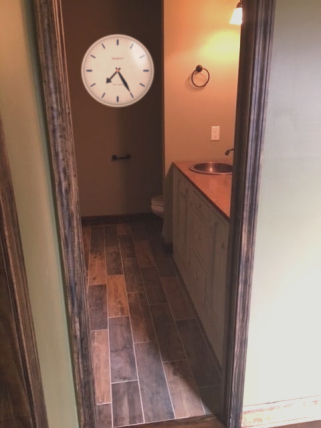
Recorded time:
h=7 m=25
